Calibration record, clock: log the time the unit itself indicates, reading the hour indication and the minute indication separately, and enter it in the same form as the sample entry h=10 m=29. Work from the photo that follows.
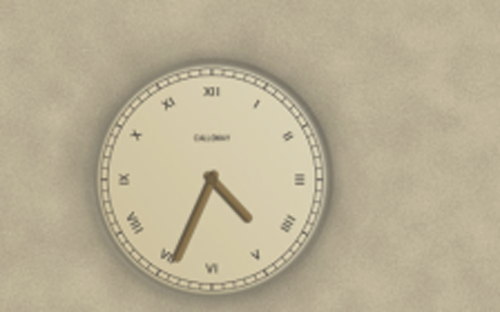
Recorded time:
h=4 m=34
